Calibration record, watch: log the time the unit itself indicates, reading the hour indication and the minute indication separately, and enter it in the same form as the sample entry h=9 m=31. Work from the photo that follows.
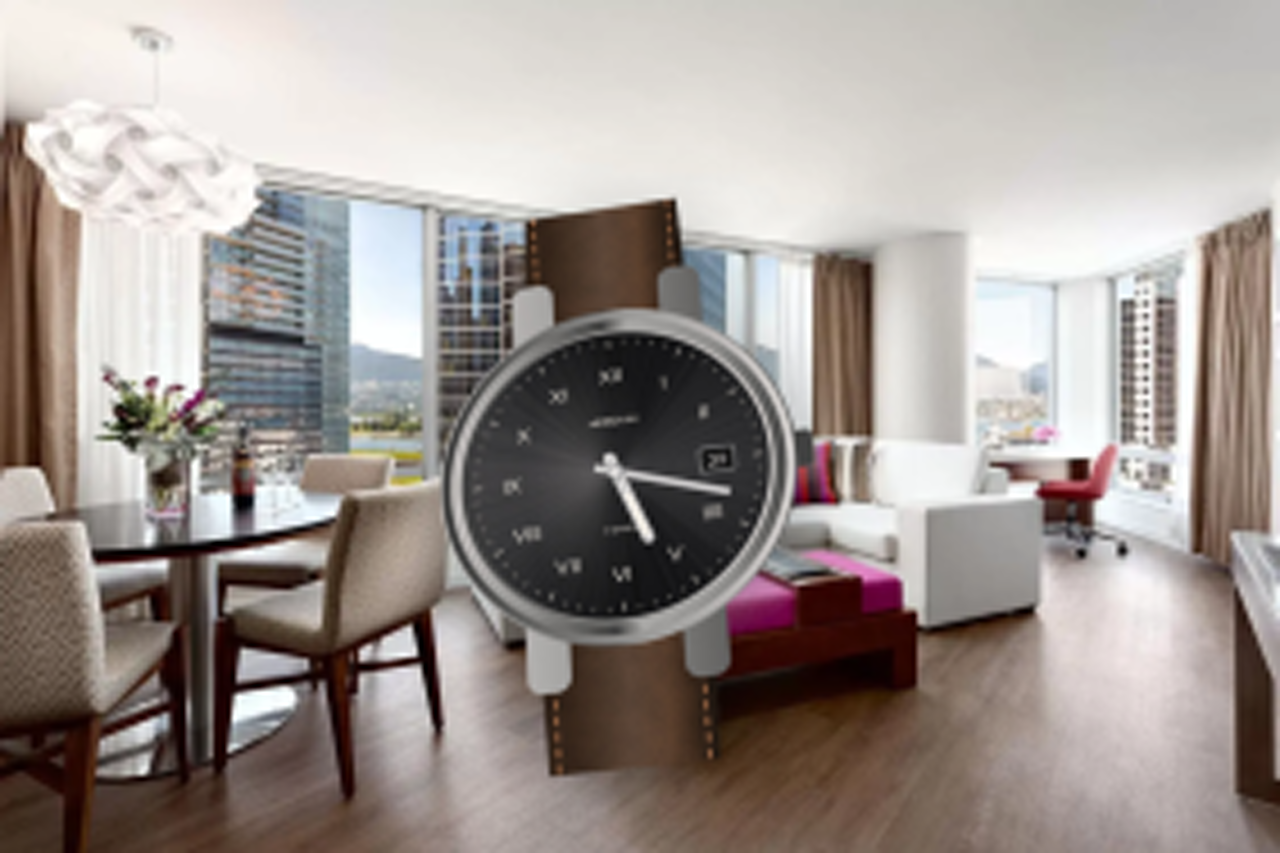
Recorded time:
h=5 m=18
